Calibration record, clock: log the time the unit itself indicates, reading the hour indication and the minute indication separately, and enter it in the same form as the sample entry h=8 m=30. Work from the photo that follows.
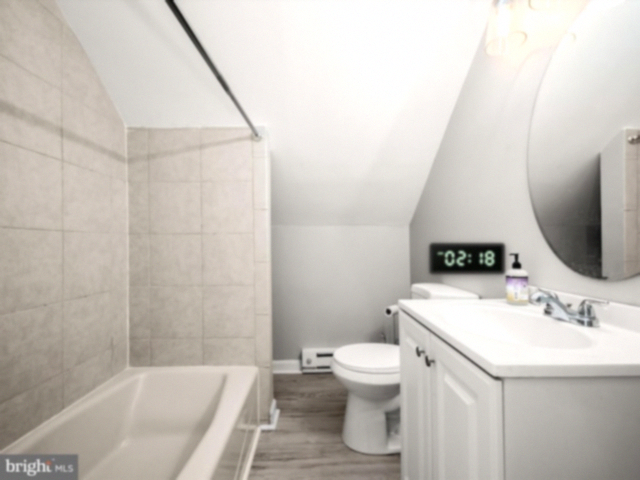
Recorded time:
h=2 m=18
